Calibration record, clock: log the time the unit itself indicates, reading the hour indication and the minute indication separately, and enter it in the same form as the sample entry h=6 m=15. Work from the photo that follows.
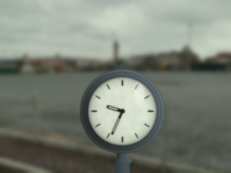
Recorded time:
h=9 m=34
